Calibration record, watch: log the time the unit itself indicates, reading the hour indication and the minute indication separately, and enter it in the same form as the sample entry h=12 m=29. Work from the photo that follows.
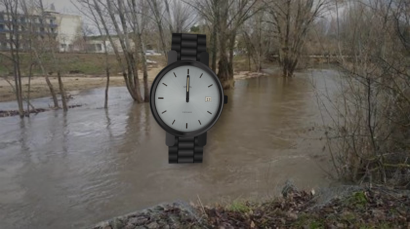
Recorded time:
h=12 m=0
